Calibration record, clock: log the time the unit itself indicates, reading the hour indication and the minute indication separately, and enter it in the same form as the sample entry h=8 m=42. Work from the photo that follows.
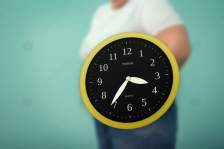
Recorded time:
h=3 m=36
